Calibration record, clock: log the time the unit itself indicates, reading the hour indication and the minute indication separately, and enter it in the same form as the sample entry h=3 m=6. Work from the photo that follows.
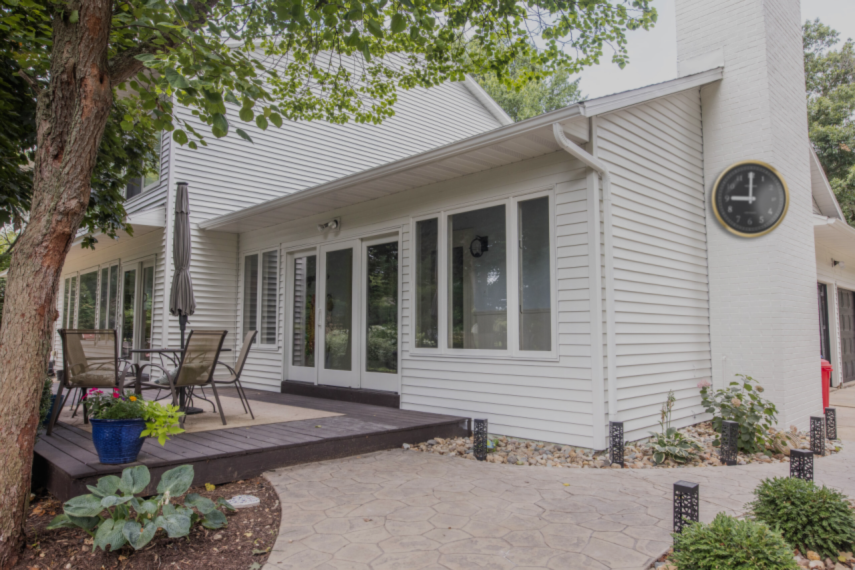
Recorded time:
h=9 m=0
